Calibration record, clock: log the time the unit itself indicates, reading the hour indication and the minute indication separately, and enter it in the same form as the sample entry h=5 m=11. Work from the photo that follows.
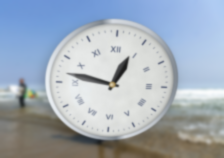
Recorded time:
h=12 m=47
